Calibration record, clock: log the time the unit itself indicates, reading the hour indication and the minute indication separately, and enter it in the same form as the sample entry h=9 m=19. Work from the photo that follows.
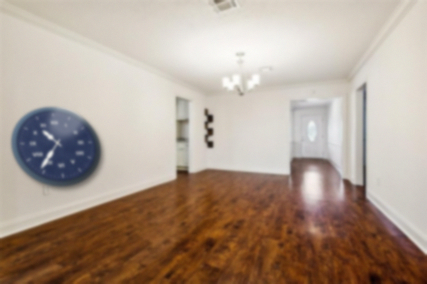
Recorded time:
h=10 m=36
